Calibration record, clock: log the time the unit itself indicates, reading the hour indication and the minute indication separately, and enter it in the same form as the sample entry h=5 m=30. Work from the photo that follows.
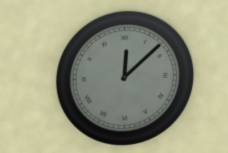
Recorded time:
h=12 m=8
